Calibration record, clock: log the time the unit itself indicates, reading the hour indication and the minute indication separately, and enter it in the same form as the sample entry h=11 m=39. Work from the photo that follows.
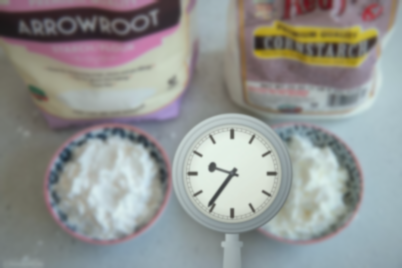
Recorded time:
h=9 m=36
